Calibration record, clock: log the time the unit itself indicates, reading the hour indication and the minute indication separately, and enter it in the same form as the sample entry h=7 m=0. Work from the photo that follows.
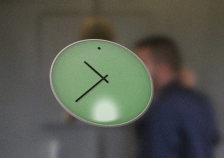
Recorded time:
h=10 m=38
